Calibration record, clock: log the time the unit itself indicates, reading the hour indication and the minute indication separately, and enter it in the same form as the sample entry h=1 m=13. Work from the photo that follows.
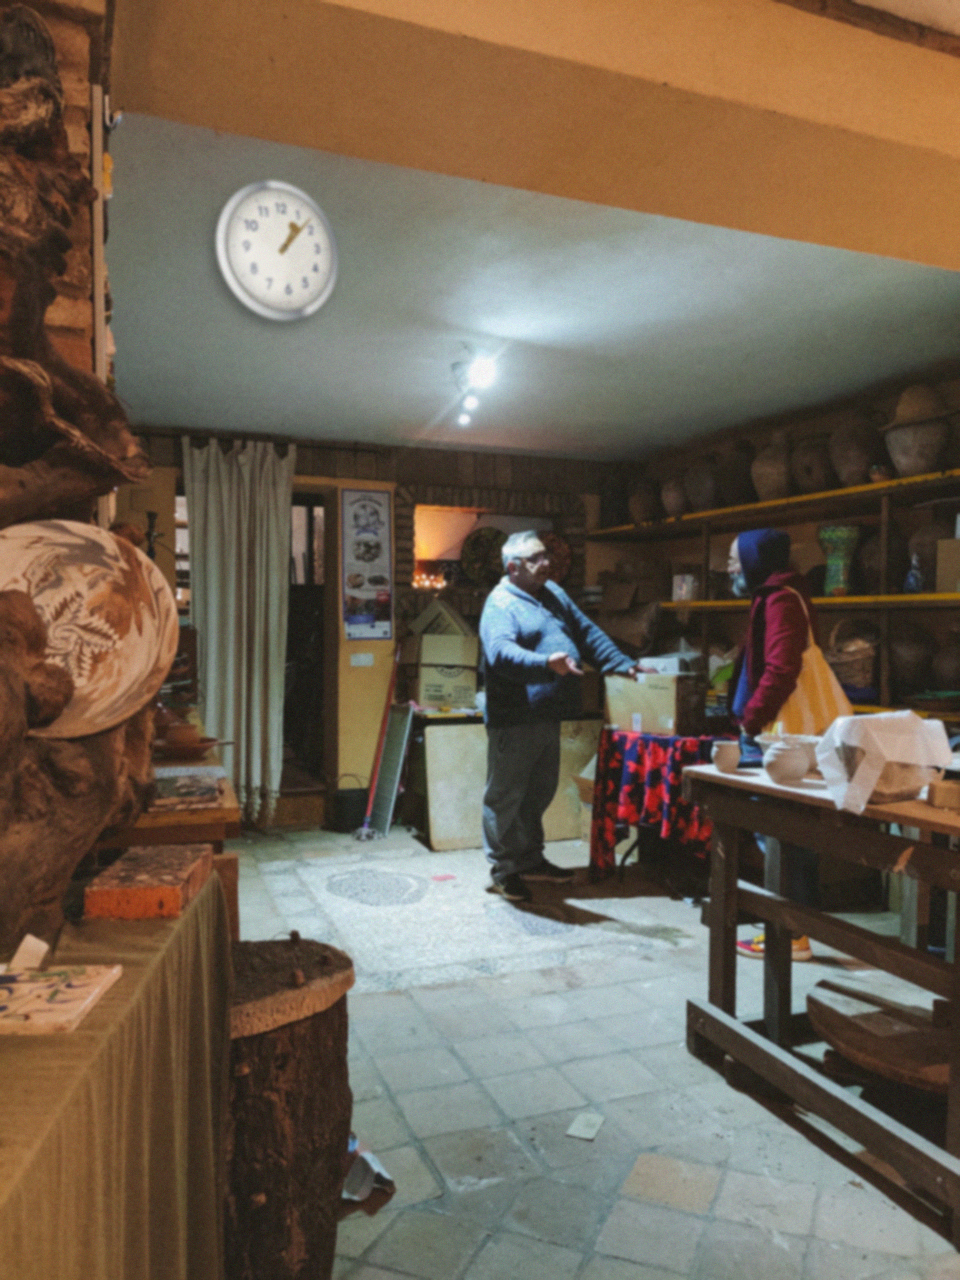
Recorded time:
h=1 m=8
